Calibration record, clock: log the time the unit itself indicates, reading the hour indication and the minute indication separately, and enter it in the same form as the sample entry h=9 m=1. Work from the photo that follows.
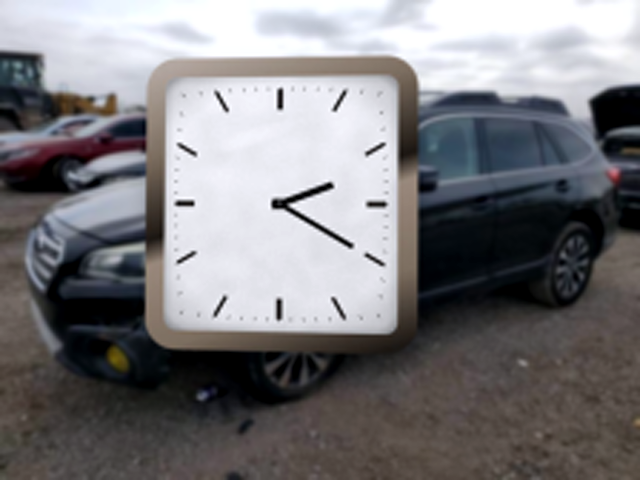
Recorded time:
h=2 m=20
